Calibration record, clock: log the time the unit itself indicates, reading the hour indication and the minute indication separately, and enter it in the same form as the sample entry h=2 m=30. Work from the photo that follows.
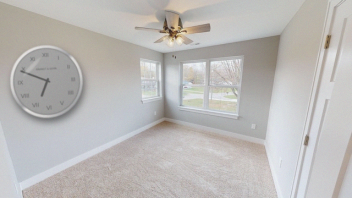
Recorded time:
h=6 m=49
